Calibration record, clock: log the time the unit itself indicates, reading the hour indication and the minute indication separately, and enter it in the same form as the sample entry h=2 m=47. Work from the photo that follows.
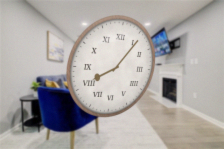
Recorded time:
h=8 m=6
